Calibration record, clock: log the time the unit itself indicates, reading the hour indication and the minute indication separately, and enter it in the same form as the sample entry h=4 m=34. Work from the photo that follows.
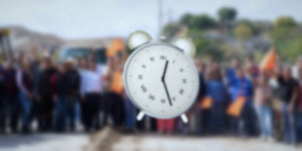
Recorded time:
h=12 m=27
